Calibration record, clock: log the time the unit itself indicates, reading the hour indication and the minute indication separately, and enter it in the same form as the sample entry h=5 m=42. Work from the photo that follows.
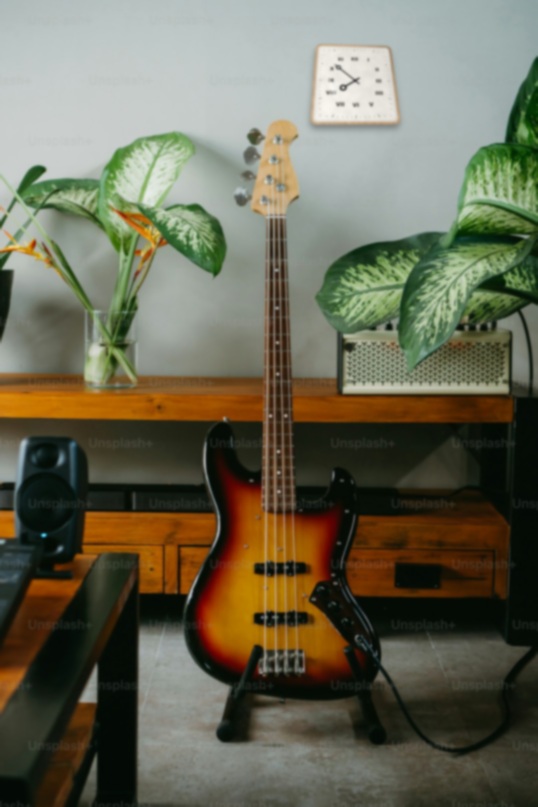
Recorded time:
h=7 m=52
